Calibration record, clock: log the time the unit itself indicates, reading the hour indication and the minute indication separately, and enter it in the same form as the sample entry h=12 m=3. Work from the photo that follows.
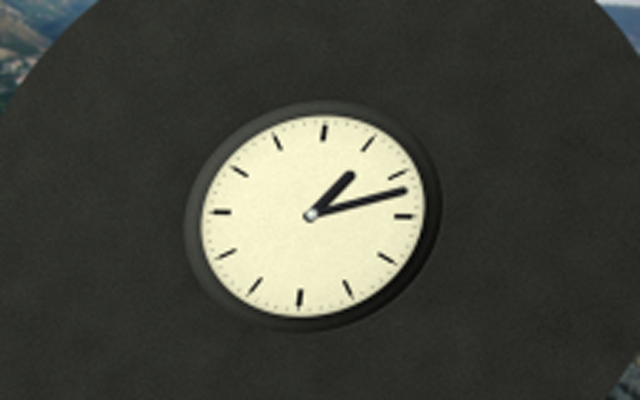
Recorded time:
h=1 m=12
